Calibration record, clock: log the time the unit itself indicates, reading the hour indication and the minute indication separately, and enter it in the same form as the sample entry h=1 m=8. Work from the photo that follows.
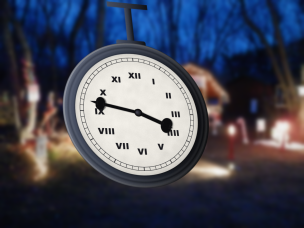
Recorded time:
h=3 m=47
